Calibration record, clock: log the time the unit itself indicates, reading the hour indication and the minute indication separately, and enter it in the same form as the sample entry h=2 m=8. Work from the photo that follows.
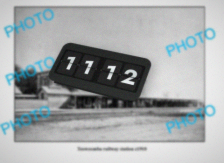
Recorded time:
h=11 m=12
